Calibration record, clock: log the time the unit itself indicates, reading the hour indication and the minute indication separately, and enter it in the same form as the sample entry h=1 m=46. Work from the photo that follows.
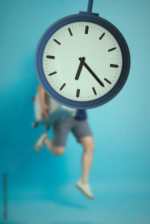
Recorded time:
h=6 m=22
